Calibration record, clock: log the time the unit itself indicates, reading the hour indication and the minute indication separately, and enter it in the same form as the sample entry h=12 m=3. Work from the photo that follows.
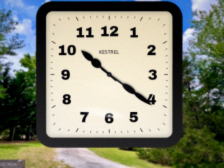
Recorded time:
h=10 m=21
